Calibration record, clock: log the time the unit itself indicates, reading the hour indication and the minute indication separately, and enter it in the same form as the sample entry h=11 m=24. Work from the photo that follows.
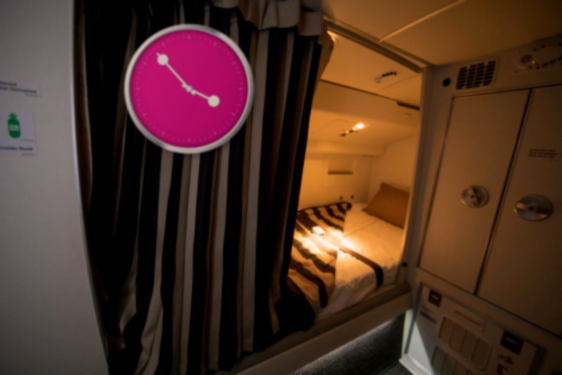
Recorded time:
h=3 m=53
